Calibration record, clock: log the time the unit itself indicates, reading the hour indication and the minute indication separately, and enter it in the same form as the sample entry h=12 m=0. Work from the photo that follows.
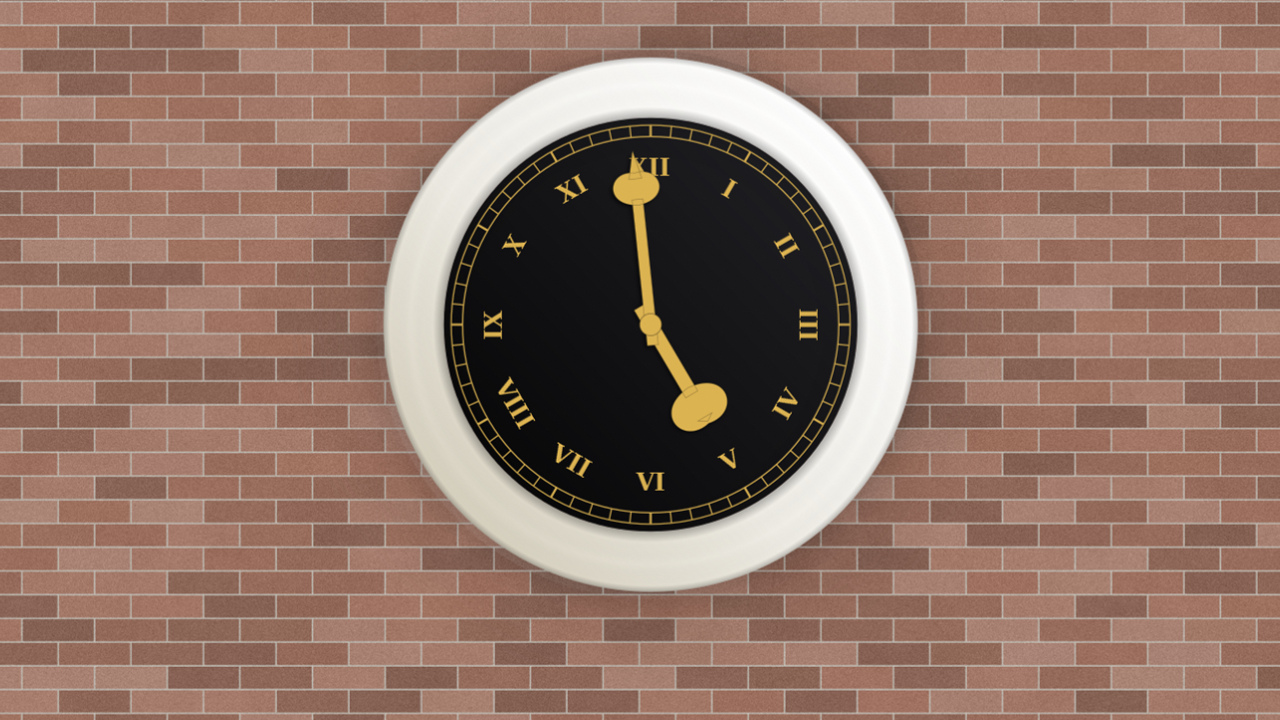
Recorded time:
h=4 m=59
